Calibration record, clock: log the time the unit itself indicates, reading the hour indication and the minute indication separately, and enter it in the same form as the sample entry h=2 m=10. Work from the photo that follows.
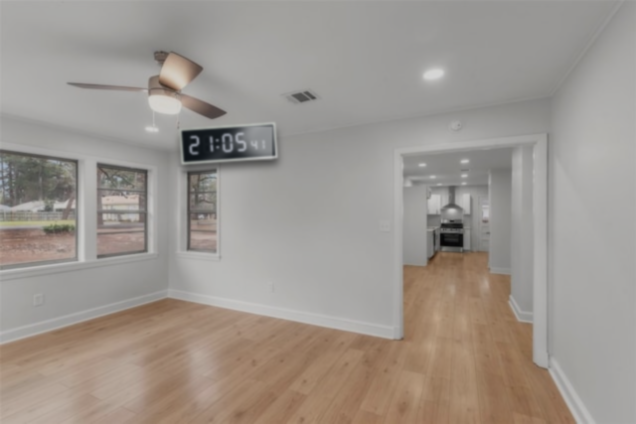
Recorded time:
h=21 m=5
